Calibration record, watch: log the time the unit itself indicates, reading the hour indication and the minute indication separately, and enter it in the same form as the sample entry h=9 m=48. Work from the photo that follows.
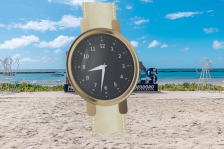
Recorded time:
h=8 m=32
